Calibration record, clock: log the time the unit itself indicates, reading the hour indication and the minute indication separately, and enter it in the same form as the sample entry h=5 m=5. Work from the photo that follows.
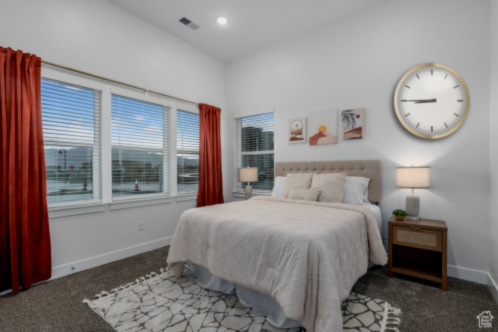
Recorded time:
h=8 m=45
